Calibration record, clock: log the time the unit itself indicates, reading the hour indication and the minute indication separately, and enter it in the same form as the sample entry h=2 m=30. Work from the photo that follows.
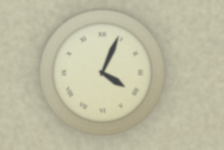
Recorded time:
h=4 m=4
